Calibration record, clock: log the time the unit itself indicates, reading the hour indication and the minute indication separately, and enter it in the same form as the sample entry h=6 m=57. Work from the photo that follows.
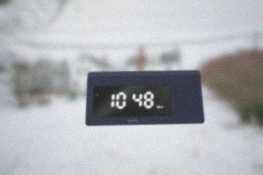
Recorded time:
h=10 m=48
